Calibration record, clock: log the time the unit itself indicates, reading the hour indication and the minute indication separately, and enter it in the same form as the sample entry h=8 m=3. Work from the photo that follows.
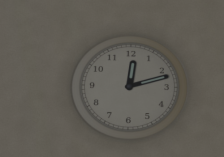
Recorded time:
h=12 m=12
